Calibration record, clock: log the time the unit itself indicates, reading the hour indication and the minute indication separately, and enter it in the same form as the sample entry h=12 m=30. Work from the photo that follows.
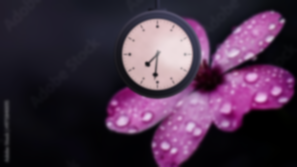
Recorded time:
h=7 m=31
